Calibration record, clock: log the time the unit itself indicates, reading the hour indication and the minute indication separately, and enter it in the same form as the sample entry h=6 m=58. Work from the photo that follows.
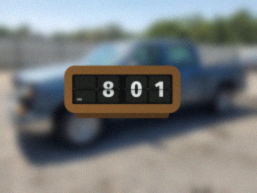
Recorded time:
h=8 m=1
